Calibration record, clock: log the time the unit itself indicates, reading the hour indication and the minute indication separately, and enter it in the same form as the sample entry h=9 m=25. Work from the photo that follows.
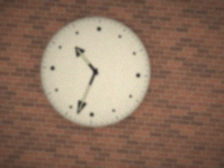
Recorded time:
h=10 m=33
